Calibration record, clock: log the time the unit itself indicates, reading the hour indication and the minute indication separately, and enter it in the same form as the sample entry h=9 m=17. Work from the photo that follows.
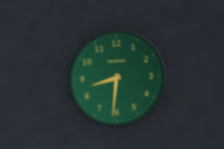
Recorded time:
h=8 m=31
